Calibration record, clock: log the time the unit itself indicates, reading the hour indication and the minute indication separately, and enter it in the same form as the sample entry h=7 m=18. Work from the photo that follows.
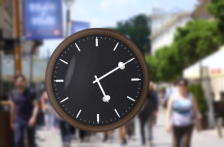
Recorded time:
h=5 m=10
